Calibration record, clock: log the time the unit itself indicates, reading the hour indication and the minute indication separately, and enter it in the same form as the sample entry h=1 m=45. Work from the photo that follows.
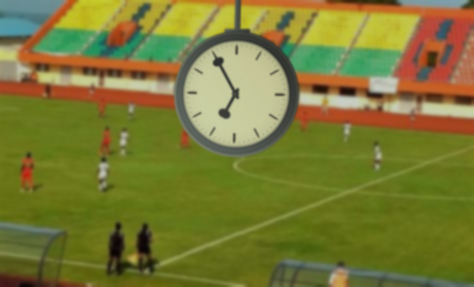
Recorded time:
h=6 m=55
